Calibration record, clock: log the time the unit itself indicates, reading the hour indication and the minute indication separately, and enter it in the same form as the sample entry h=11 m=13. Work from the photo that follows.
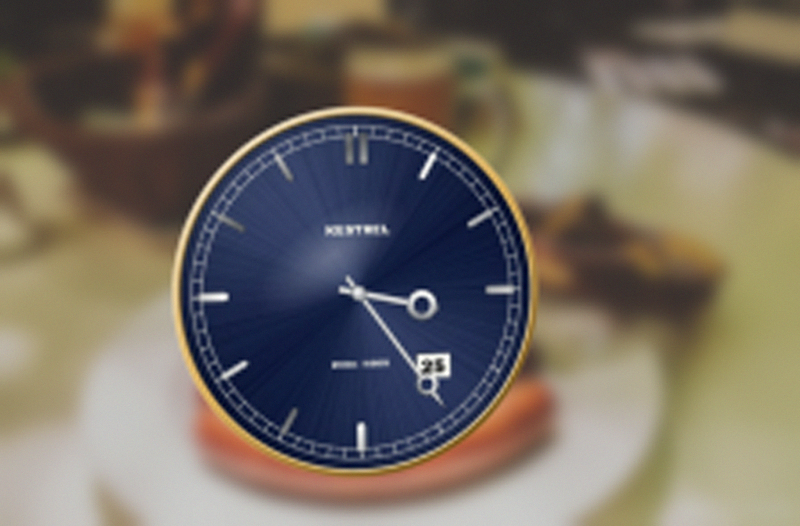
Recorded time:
h=3 m=24
